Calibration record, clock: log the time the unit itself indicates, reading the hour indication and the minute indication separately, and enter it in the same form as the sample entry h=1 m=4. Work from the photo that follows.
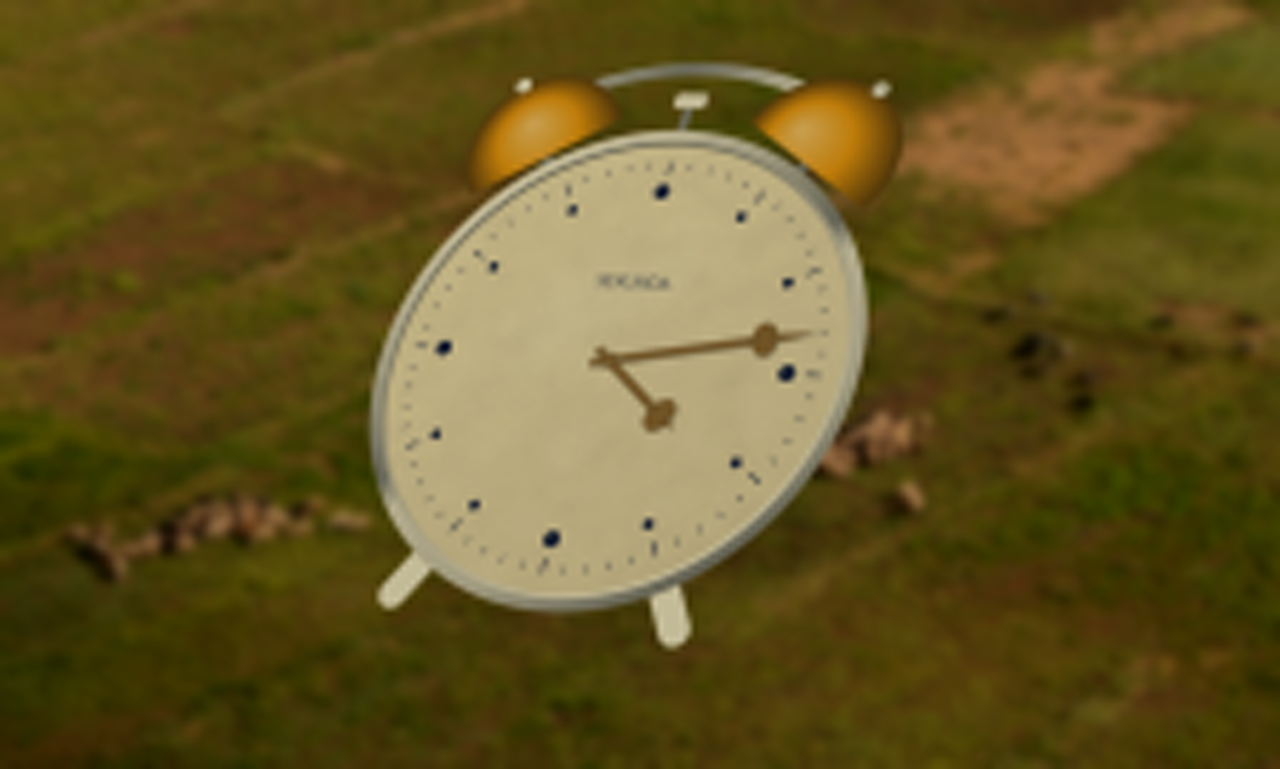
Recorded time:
h=4 m=13
